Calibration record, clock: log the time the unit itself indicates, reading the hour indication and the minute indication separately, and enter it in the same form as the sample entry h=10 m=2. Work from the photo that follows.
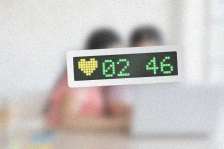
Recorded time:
h=2 m=46
